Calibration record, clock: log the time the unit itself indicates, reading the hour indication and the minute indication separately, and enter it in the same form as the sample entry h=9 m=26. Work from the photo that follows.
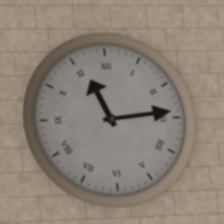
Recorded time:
h=11 m=14
